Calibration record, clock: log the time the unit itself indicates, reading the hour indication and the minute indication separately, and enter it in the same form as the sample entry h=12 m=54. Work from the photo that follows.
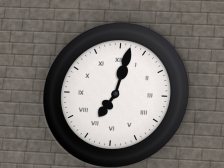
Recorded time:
h=7 m=2
